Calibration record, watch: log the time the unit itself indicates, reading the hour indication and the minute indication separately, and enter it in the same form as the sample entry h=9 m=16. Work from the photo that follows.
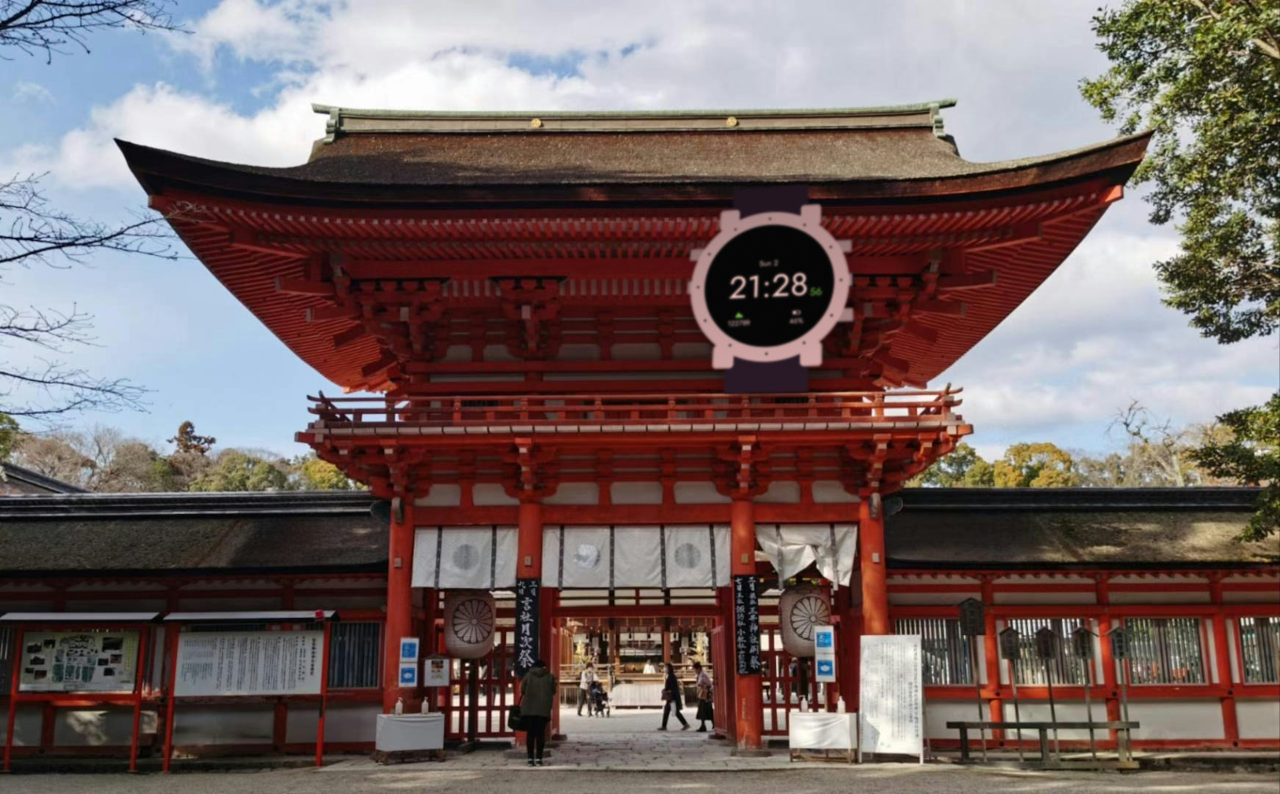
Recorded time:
h=21 m=28
